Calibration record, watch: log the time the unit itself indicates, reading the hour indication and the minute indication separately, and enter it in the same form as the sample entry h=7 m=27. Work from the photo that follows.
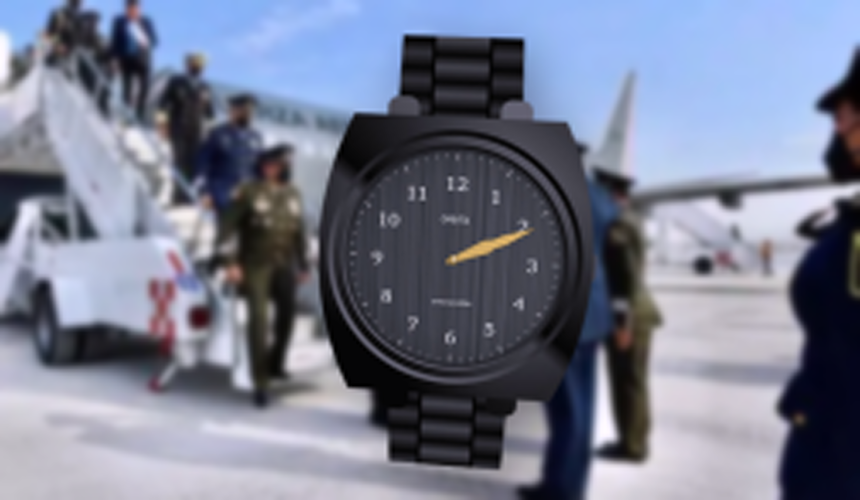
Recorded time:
h=2 m=11
